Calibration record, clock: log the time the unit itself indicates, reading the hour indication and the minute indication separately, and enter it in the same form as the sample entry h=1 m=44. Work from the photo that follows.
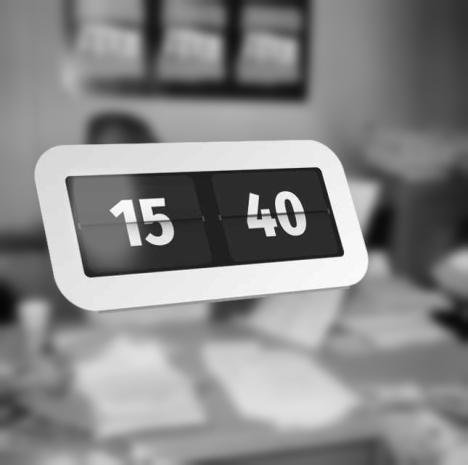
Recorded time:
h=15 m=40
